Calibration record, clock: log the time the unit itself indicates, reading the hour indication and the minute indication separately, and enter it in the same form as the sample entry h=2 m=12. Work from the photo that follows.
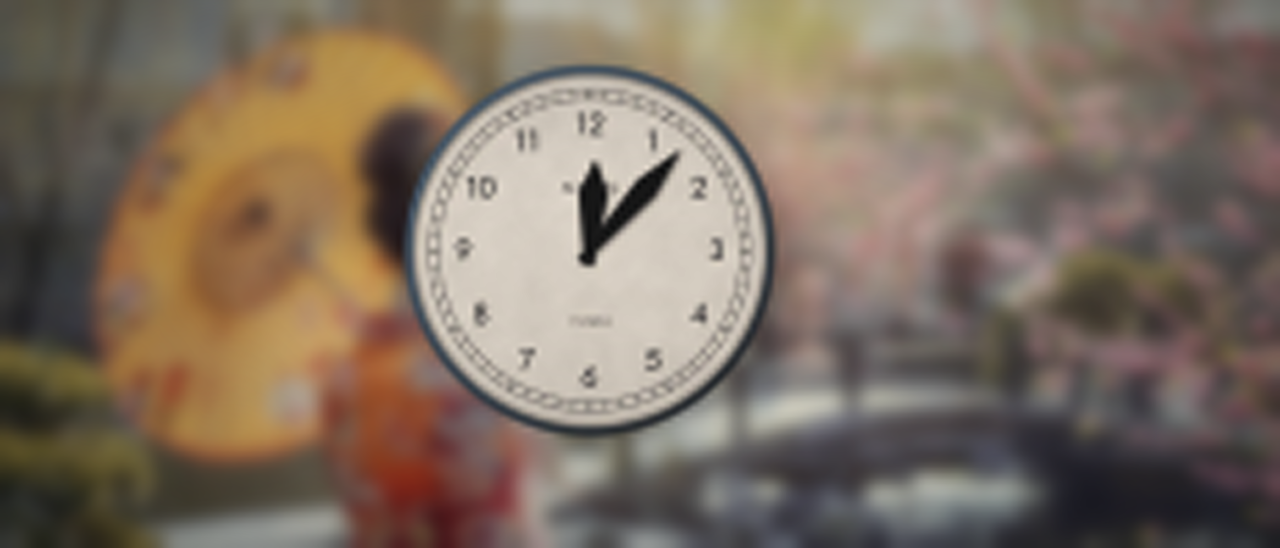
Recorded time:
h=12 m=7
